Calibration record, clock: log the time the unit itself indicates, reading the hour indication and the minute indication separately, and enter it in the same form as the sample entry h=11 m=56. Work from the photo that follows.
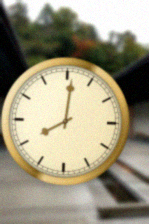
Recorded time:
h=8 m=1
